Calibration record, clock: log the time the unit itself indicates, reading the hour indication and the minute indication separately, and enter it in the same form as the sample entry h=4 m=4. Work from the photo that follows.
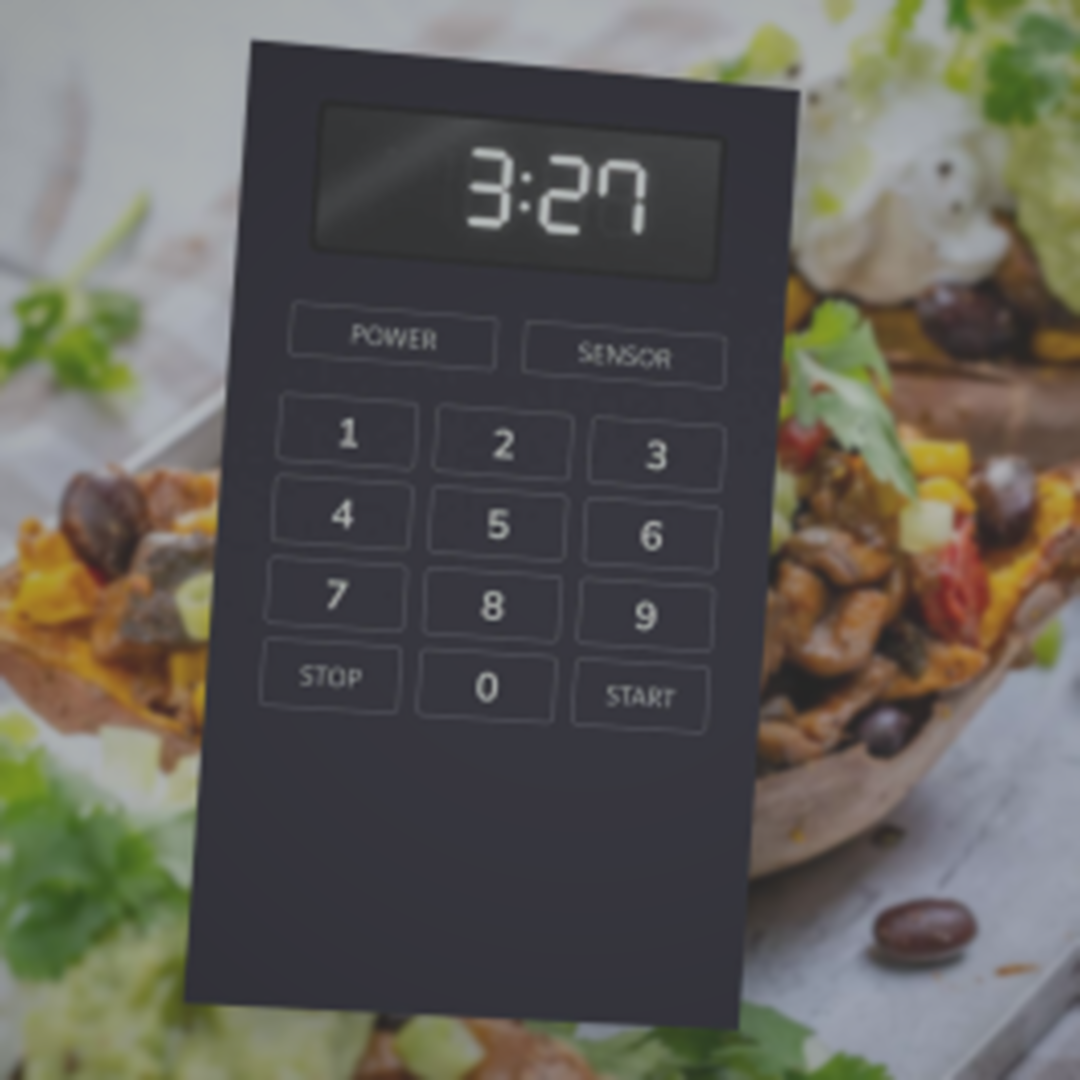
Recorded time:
h=3 m=27
